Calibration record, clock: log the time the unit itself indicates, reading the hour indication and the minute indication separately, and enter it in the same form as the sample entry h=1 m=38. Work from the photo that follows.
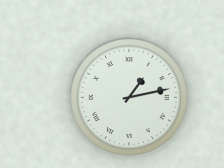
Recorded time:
h=1 m=13
